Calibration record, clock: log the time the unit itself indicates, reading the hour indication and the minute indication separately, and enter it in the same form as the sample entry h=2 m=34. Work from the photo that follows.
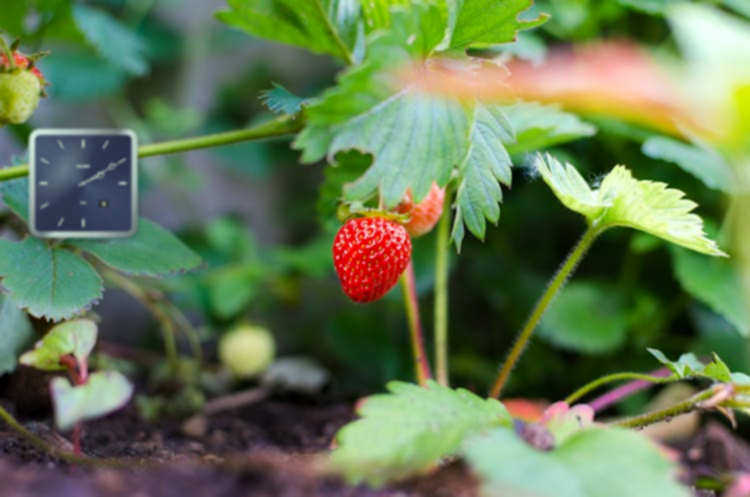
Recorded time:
h=2 m=10
